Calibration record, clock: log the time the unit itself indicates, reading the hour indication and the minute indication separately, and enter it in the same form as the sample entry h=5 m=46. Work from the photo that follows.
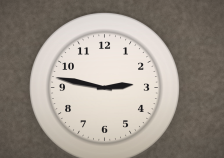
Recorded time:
h=2 m=47
